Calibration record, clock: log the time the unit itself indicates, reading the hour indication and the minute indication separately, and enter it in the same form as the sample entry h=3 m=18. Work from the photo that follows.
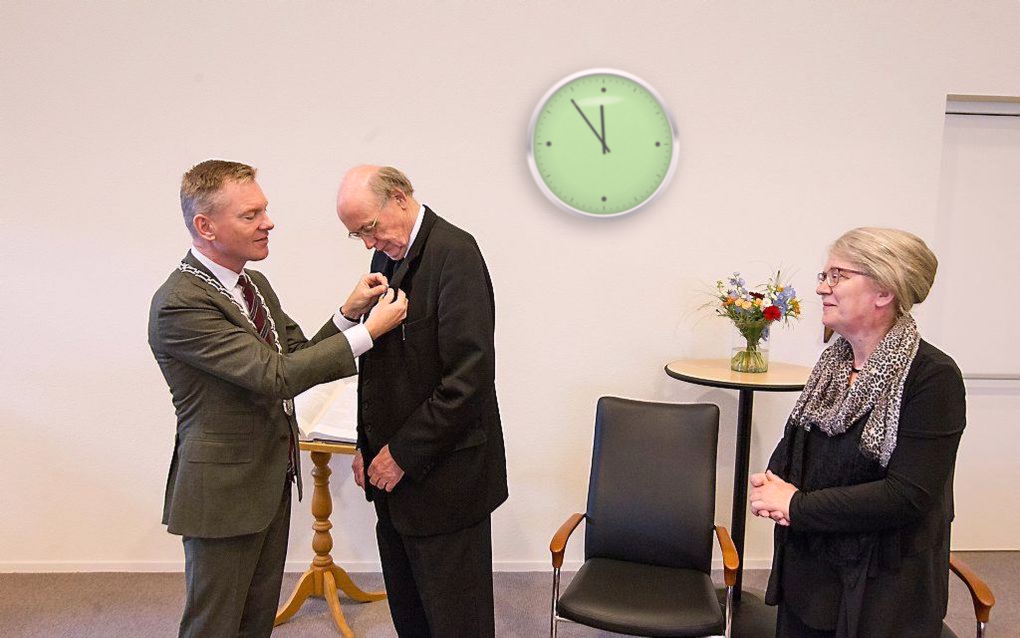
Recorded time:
h=11 m=54
